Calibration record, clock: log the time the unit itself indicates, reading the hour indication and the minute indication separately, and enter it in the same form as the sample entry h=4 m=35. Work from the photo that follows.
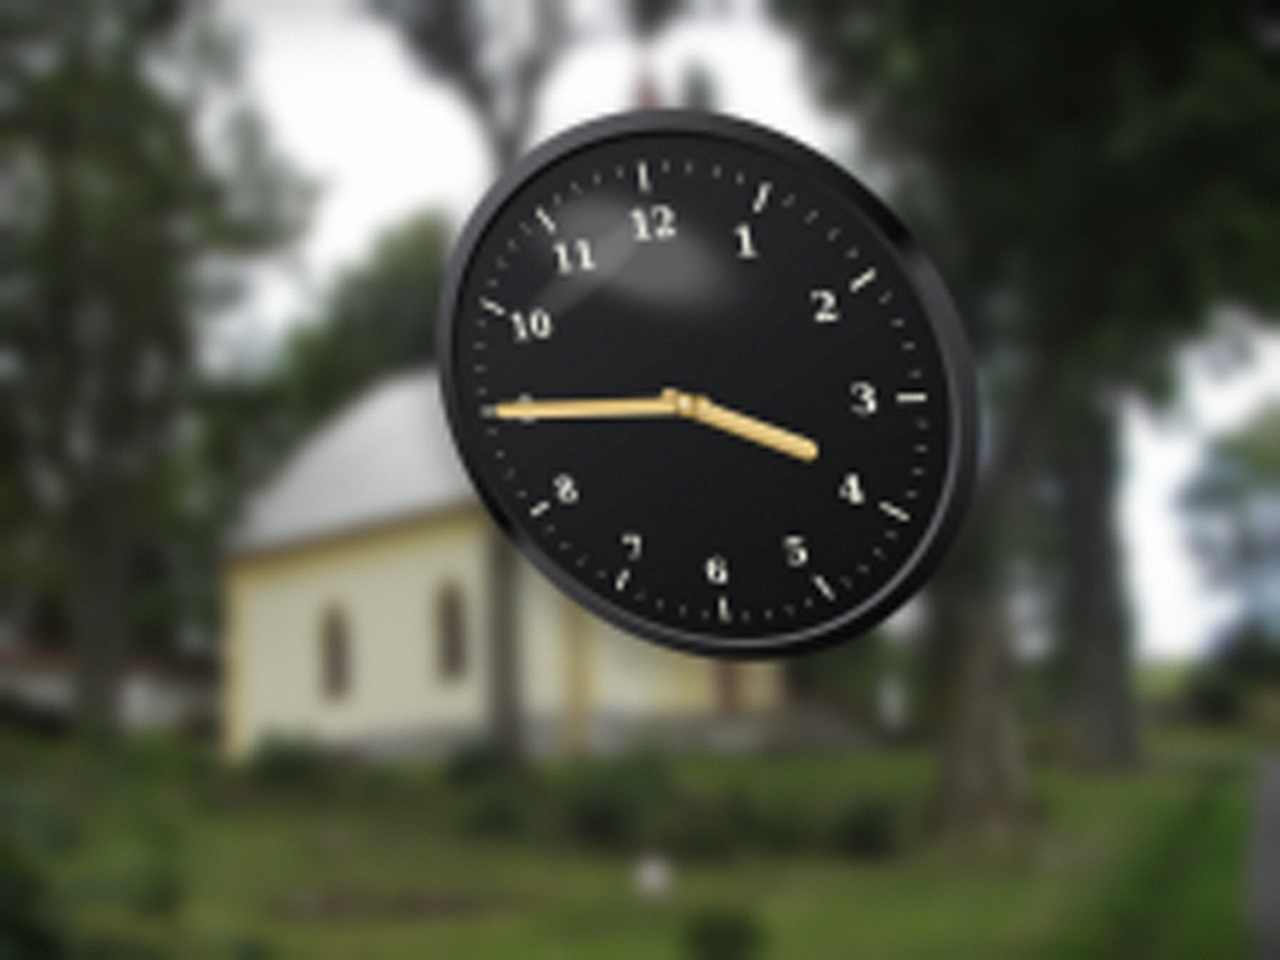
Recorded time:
h=3 m=45
